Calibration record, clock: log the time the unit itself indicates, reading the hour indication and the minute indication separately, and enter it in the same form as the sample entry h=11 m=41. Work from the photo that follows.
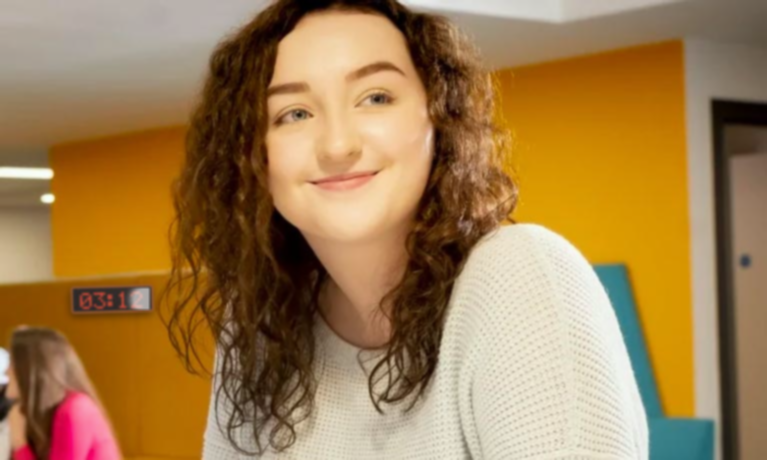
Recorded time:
h=3 m=12
